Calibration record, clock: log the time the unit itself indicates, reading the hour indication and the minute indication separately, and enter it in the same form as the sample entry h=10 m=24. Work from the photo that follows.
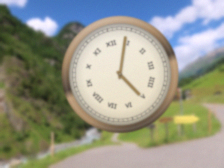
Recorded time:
h=5 m=4
